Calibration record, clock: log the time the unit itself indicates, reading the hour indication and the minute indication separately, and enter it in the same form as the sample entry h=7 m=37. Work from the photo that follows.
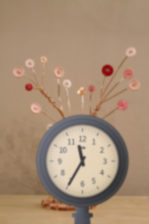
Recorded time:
h=11 m=35
